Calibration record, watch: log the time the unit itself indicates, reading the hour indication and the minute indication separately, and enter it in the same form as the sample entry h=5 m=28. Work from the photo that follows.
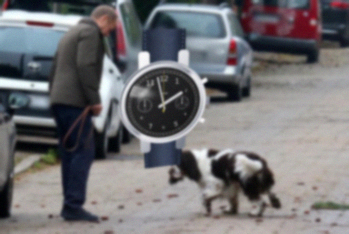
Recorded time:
h=1 m=58
